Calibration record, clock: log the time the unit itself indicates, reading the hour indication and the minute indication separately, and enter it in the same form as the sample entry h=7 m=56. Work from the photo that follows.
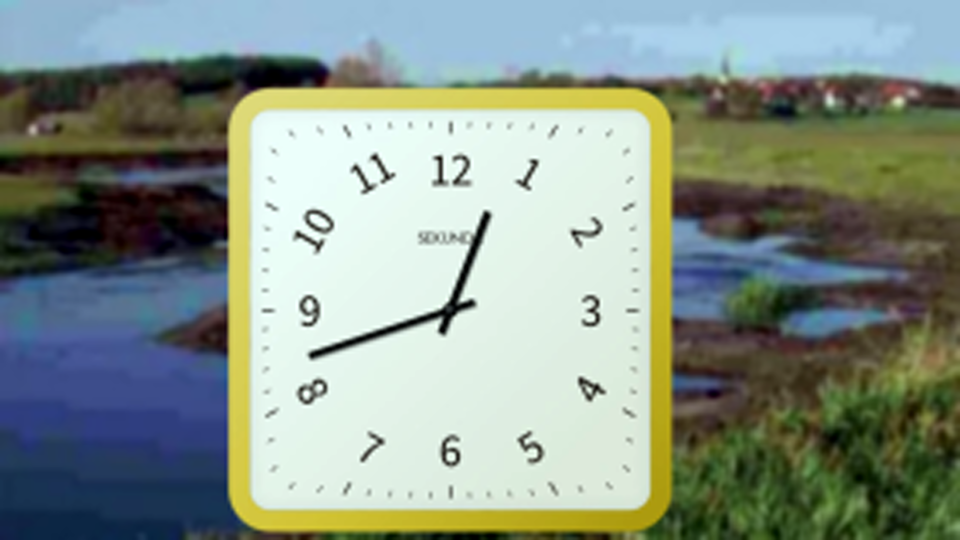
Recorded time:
h=12 m=42
